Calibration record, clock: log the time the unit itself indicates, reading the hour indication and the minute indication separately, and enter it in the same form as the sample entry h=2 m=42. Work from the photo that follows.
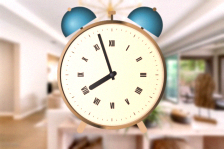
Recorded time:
h=7 m=57
